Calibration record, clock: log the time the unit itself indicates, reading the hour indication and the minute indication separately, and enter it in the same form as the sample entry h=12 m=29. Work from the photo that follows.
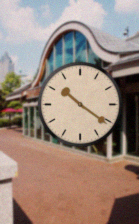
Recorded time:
h=10 m=21
